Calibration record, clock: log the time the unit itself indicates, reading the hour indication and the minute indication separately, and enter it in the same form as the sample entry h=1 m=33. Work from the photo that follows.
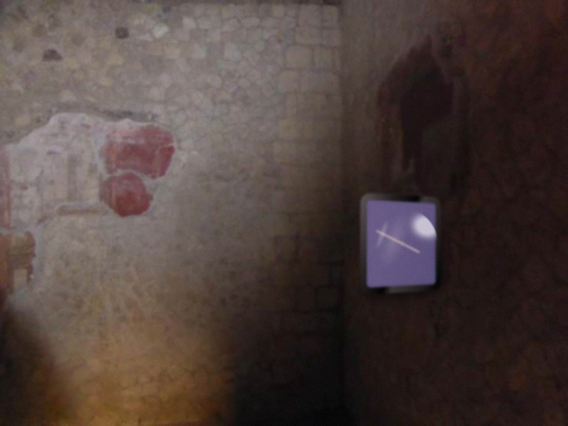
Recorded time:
h=3 m=49
